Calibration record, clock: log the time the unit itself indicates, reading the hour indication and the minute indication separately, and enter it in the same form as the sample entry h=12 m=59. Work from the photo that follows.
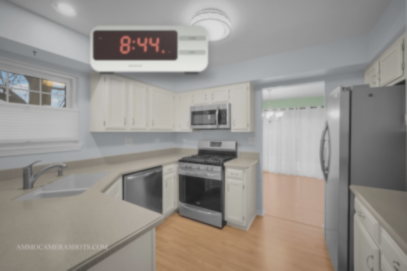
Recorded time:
h=8 m=44
